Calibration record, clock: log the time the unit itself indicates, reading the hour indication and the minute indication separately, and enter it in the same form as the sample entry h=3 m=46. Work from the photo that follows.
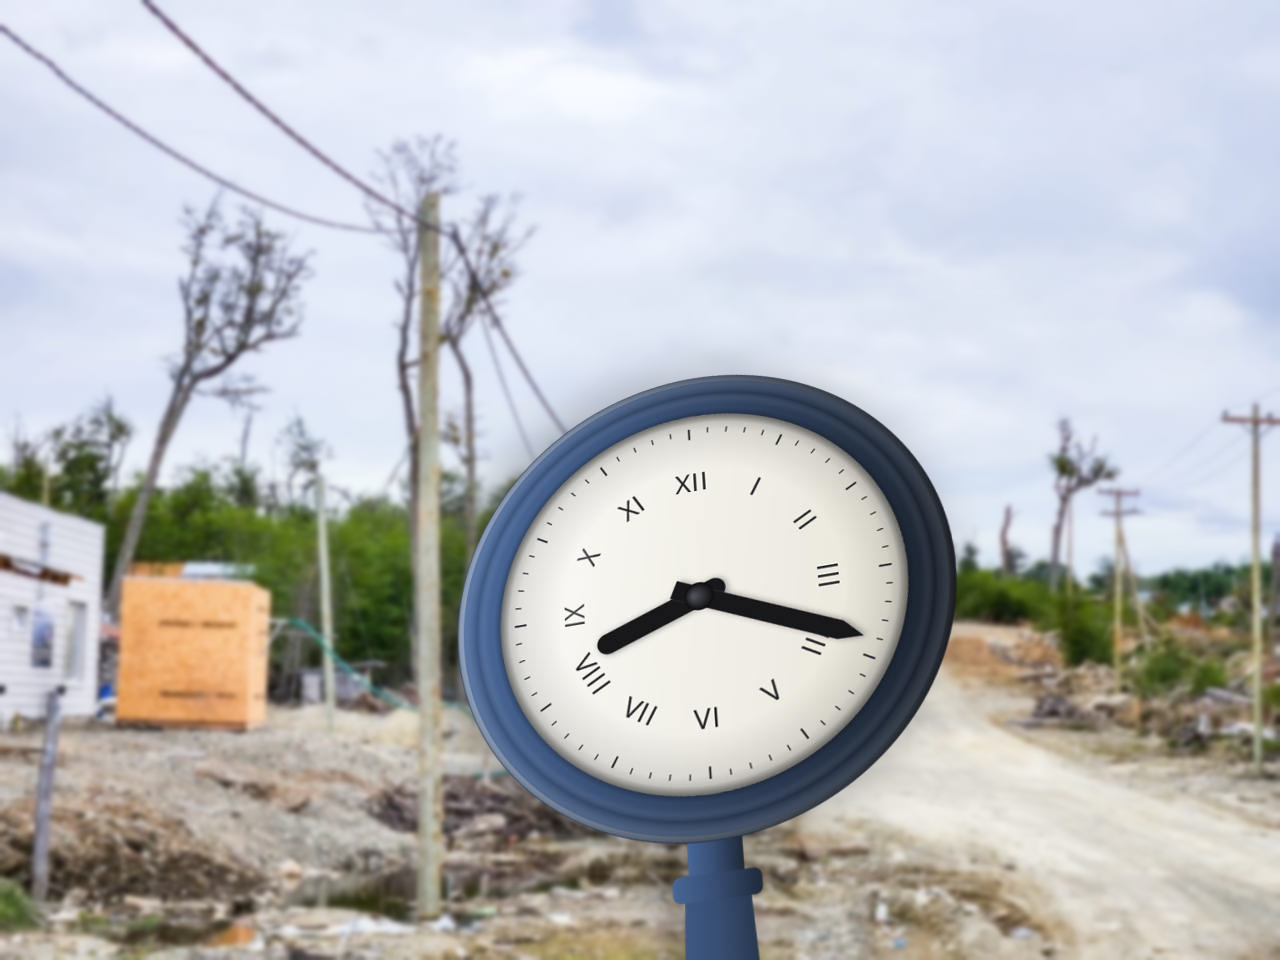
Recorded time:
h=8 m=19
